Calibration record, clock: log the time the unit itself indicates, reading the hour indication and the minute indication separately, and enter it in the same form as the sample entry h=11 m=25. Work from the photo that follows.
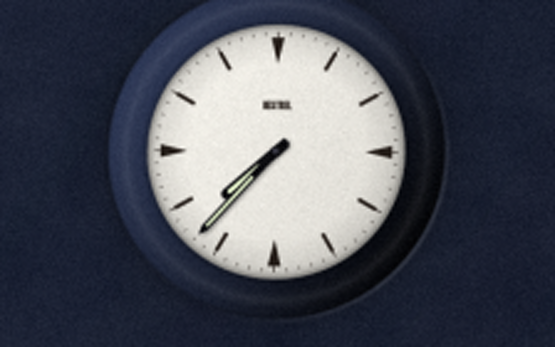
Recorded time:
h=7 m=37
